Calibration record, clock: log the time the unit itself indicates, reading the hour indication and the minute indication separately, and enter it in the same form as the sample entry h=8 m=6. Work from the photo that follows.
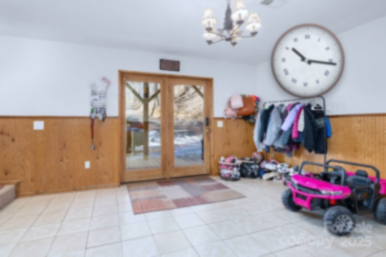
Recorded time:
h=10 m=16
